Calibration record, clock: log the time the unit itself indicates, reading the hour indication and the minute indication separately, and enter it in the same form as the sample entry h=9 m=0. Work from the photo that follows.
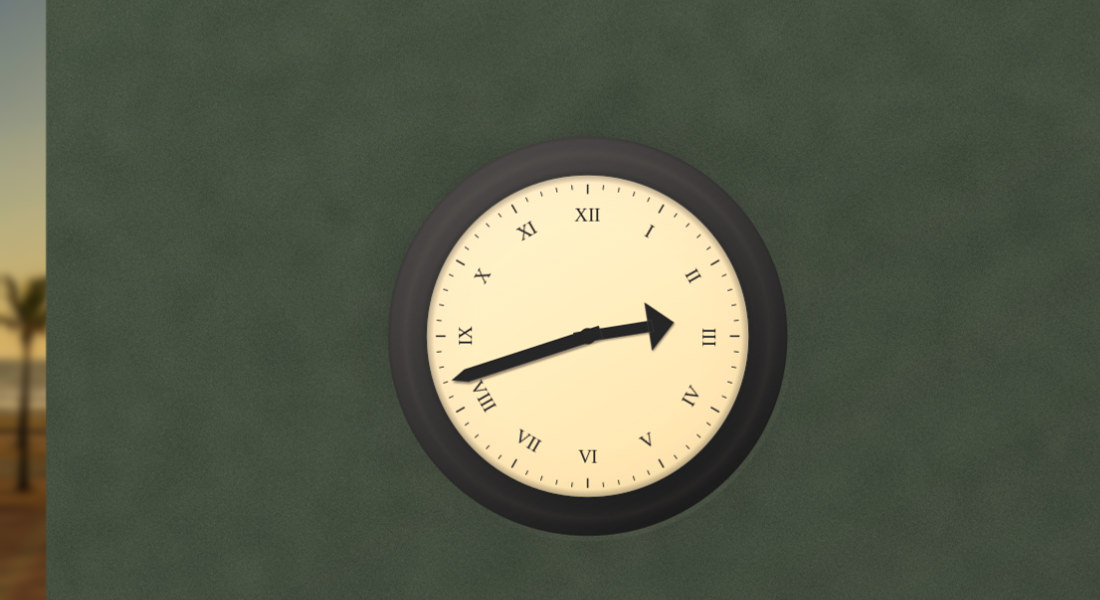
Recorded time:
h=2 m=42
